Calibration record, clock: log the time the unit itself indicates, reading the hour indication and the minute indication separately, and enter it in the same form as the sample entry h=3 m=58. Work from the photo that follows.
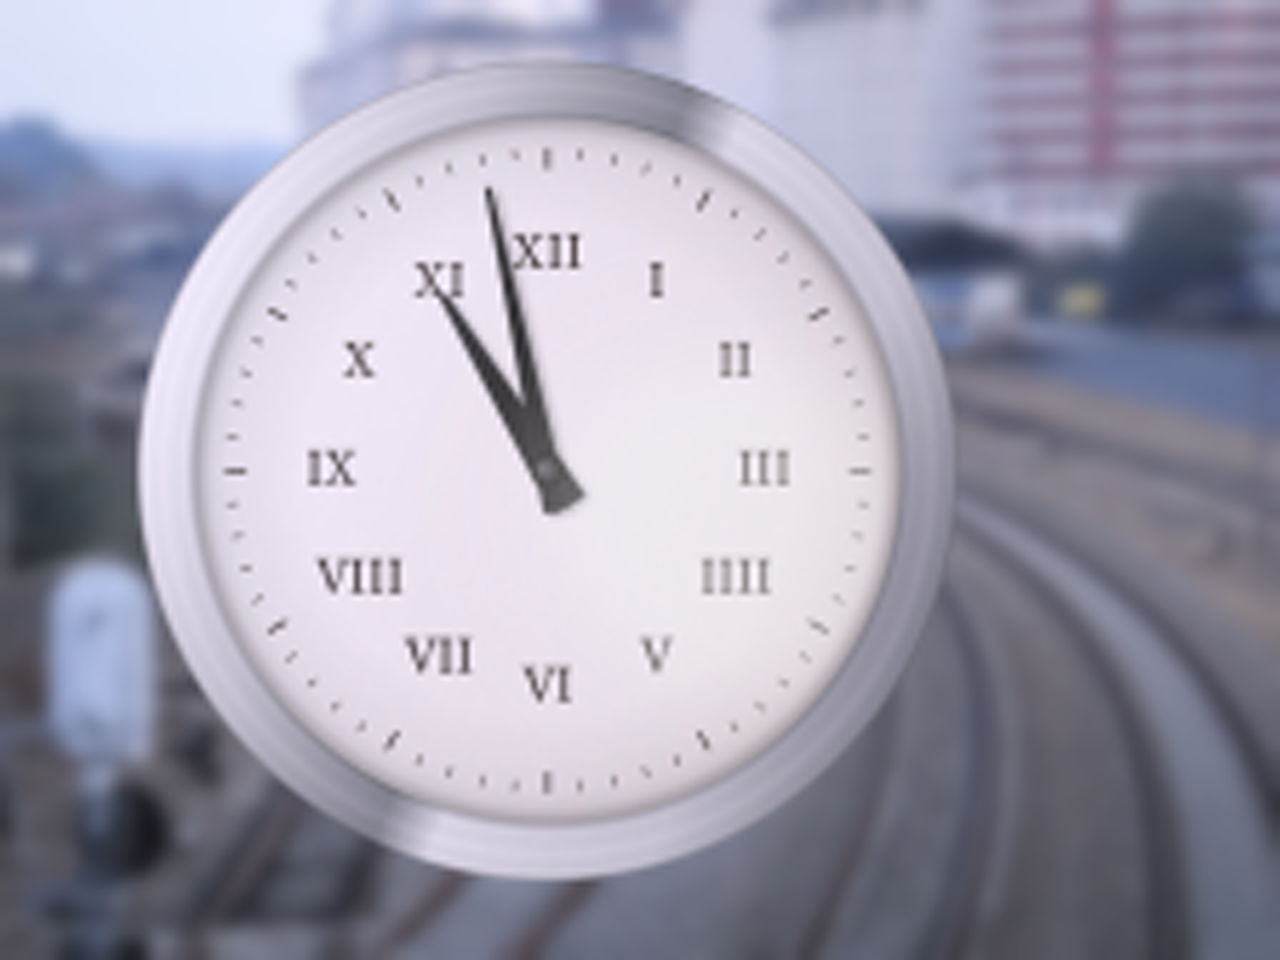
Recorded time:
h=10 m=58
